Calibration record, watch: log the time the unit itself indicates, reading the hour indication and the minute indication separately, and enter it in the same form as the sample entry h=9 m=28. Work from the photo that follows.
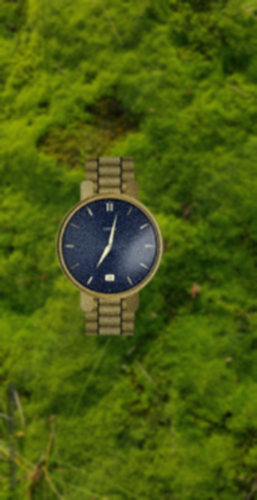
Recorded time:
h=7 m=2
